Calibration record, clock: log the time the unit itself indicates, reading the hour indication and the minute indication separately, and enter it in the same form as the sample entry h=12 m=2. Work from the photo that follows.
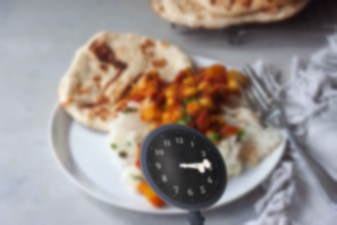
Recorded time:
h=3 m=14
